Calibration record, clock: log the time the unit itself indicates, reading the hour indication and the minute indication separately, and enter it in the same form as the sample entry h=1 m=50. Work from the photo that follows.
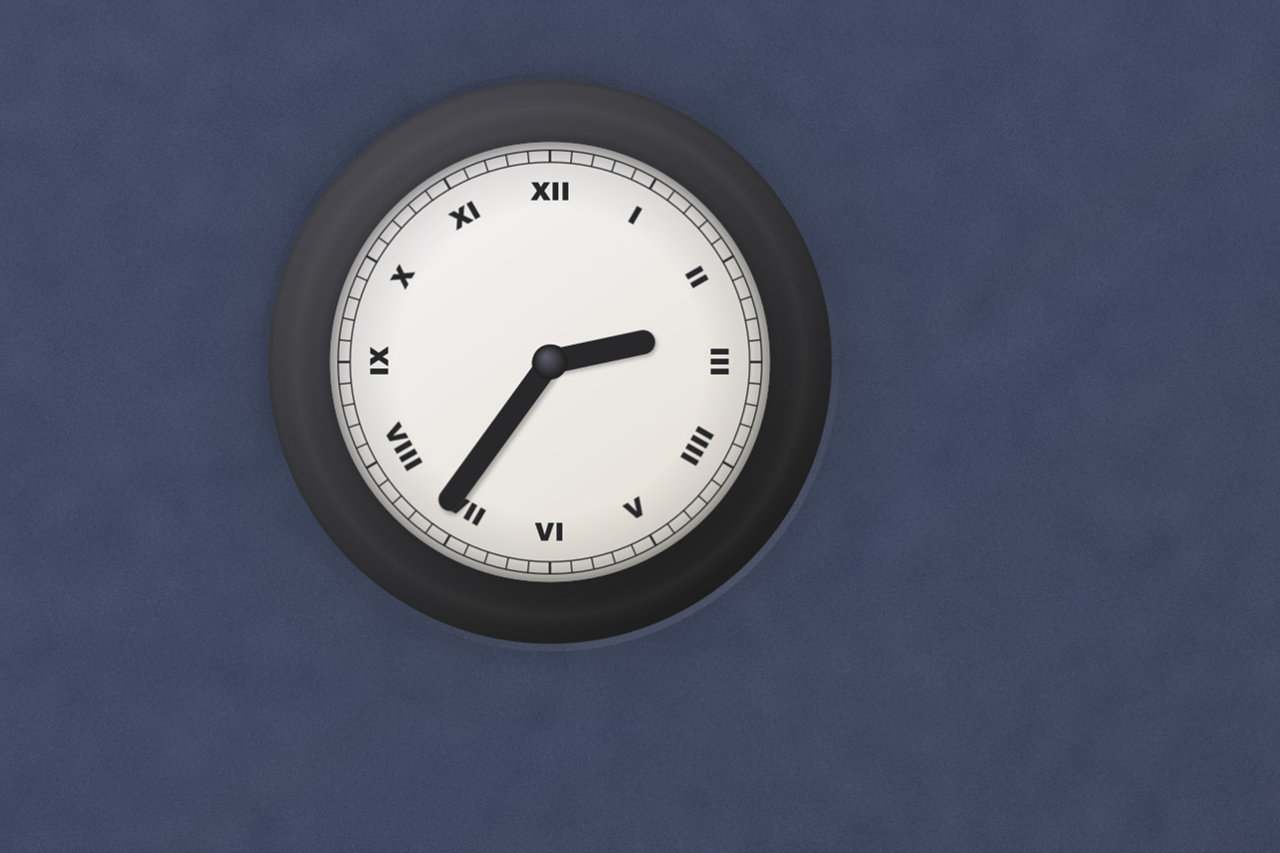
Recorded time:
h=2 m=36
